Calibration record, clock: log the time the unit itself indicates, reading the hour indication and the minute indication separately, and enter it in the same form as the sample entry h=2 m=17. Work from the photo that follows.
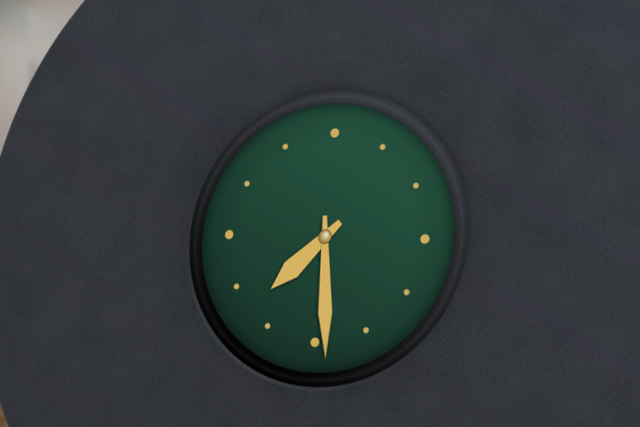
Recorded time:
h=7 m=29
